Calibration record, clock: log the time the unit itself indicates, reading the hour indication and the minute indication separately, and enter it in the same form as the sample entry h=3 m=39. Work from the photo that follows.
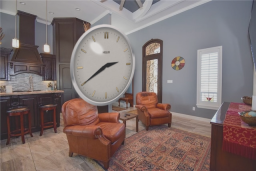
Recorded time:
h=2 m=40
